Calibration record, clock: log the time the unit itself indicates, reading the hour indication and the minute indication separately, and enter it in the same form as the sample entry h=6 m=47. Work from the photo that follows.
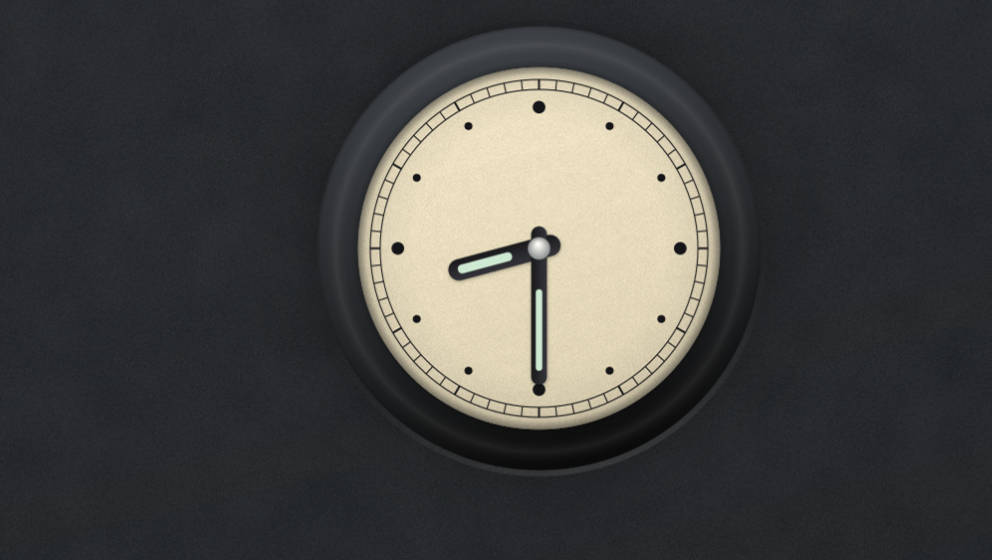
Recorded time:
h=8 m=30
